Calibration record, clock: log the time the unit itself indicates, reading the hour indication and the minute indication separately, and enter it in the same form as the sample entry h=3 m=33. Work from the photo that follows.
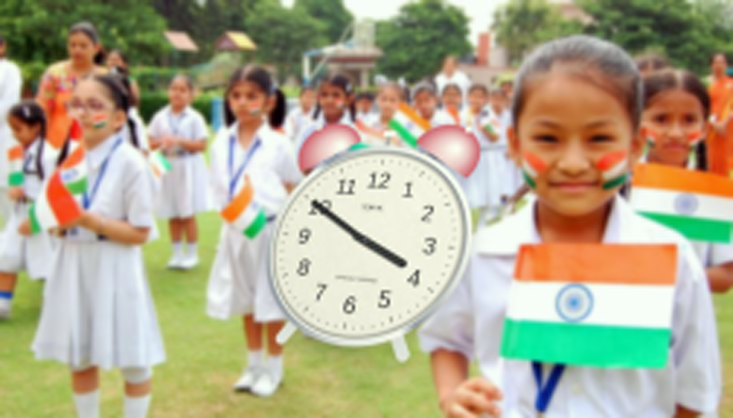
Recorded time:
h=3 m=50
